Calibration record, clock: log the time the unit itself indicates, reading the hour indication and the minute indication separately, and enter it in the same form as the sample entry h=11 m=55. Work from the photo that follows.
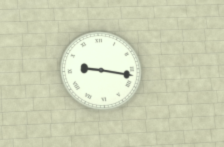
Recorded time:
h=9 m=17
